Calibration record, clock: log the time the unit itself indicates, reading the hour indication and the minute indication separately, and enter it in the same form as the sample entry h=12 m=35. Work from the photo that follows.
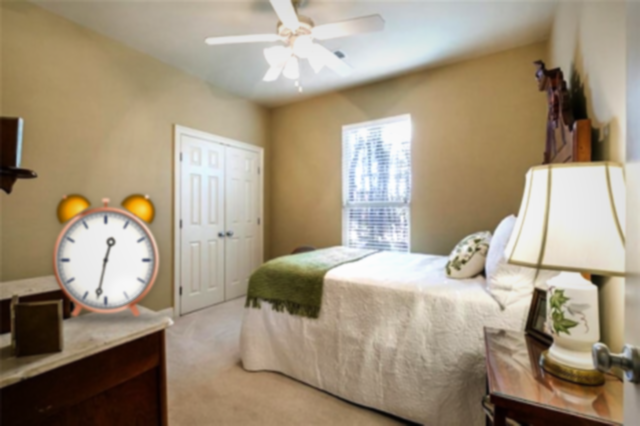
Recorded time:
h=12 m=32
